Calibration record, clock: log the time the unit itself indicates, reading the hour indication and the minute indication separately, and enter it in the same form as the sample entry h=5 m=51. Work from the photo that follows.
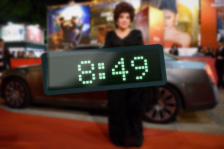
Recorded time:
h=8 m=49
